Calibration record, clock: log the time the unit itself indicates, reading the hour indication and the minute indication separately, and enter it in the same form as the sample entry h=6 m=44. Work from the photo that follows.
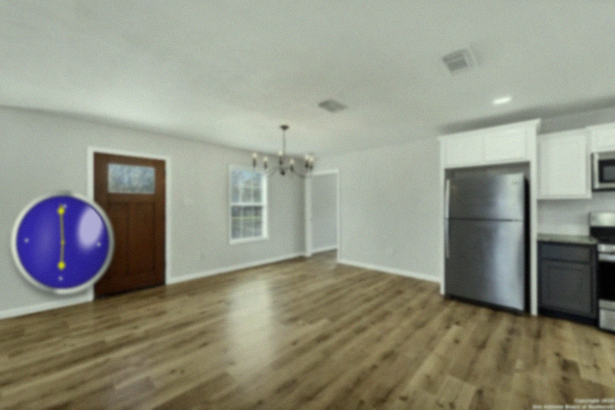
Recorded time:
h=5 m=59
